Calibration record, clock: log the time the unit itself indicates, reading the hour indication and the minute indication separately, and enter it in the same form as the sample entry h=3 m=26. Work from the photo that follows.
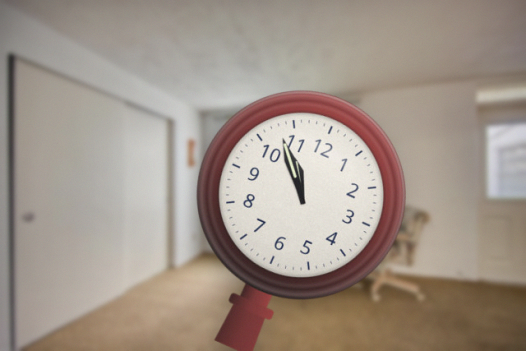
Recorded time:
h=10 m=53
